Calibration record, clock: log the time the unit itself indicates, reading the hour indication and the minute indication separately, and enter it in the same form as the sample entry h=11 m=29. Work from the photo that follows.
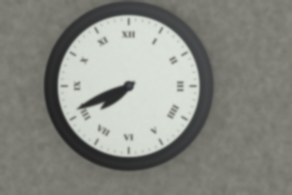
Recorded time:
h=7 m=41
